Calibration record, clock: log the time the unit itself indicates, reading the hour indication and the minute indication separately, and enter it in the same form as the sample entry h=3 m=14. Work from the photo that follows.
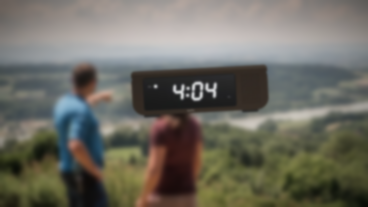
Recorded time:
h=4 m=4
